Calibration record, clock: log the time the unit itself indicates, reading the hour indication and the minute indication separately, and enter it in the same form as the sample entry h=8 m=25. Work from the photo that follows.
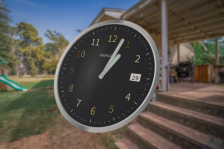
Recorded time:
h=1 m=3
